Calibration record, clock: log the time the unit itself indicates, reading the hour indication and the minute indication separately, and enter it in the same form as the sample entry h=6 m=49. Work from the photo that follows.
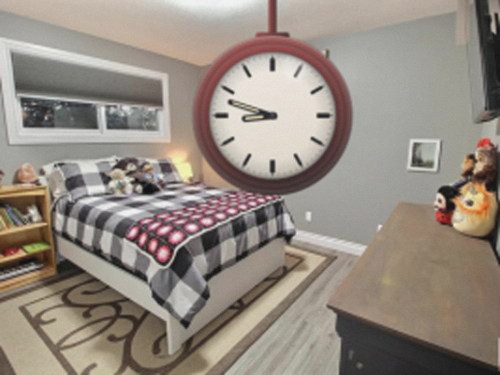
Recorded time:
h=8 m=48
